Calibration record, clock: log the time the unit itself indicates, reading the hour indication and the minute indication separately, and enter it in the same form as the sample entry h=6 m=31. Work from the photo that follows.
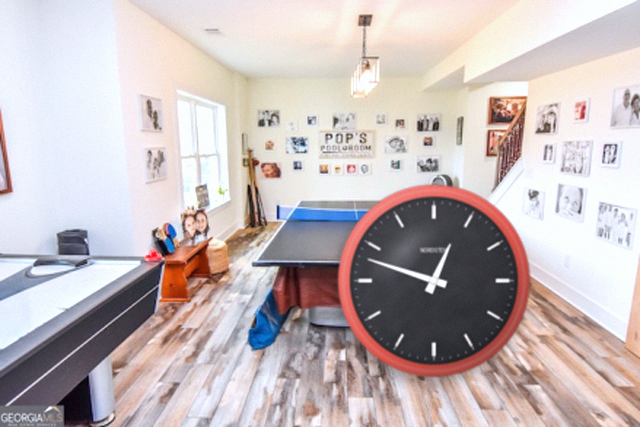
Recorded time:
h=12 m=48
